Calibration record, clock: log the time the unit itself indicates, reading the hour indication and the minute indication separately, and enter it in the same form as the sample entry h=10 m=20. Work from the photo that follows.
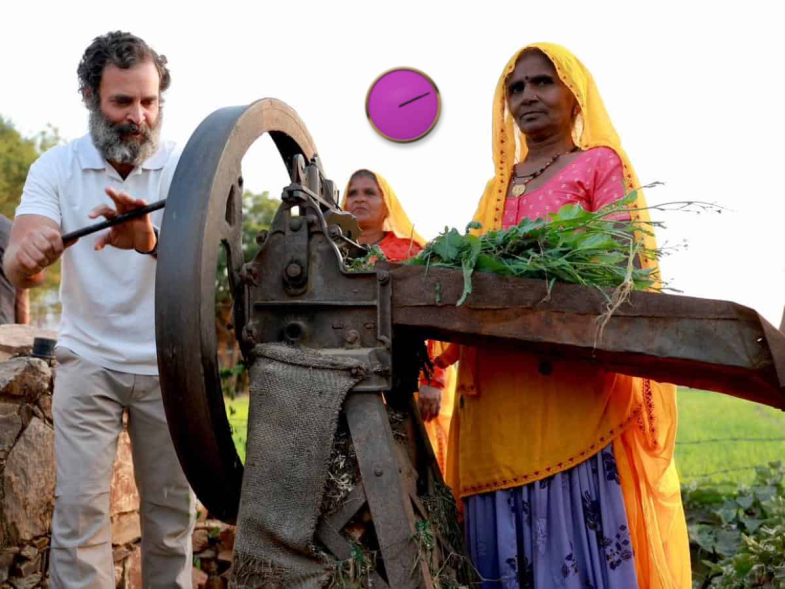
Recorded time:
h=2 m=11
